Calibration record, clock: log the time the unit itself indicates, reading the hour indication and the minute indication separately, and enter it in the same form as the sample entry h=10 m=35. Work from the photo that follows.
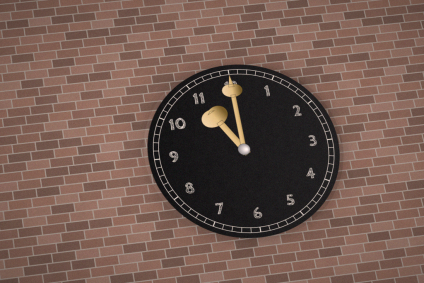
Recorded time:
h=11 m=0
